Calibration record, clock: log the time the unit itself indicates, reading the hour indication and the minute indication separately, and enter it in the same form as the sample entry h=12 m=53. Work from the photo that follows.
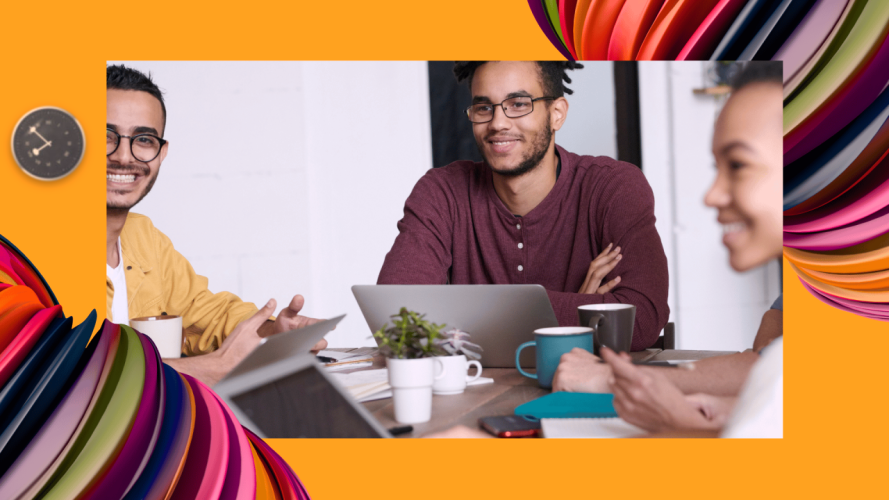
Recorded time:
h=7 m=52
